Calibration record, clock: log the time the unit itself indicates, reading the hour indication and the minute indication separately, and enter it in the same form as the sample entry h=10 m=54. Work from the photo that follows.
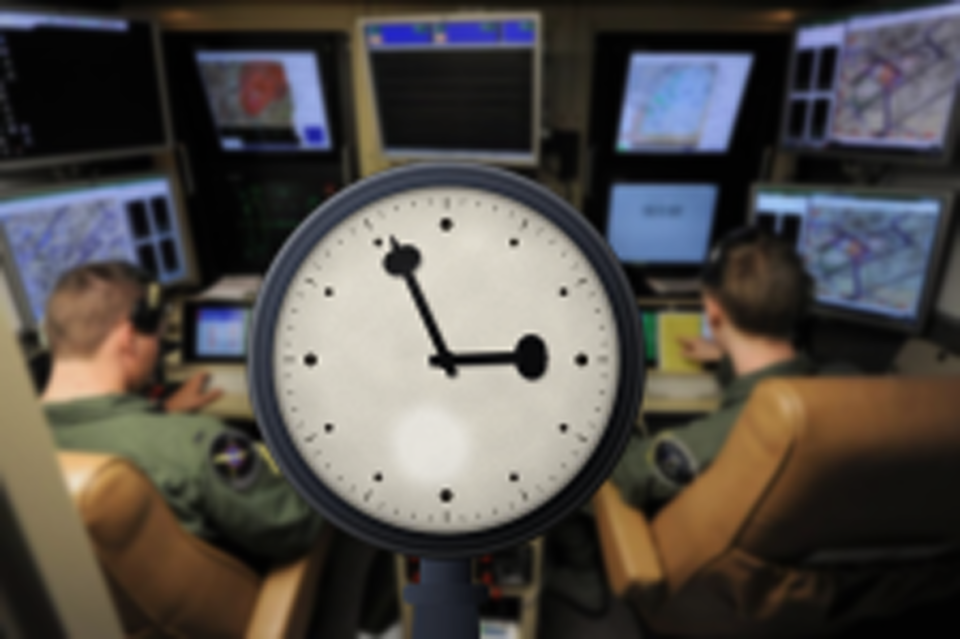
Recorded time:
h=2 m=56
